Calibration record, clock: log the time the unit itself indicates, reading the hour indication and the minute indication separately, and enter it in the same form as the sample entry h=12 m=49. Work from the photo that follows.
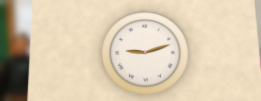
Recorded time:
h=9 m=12
